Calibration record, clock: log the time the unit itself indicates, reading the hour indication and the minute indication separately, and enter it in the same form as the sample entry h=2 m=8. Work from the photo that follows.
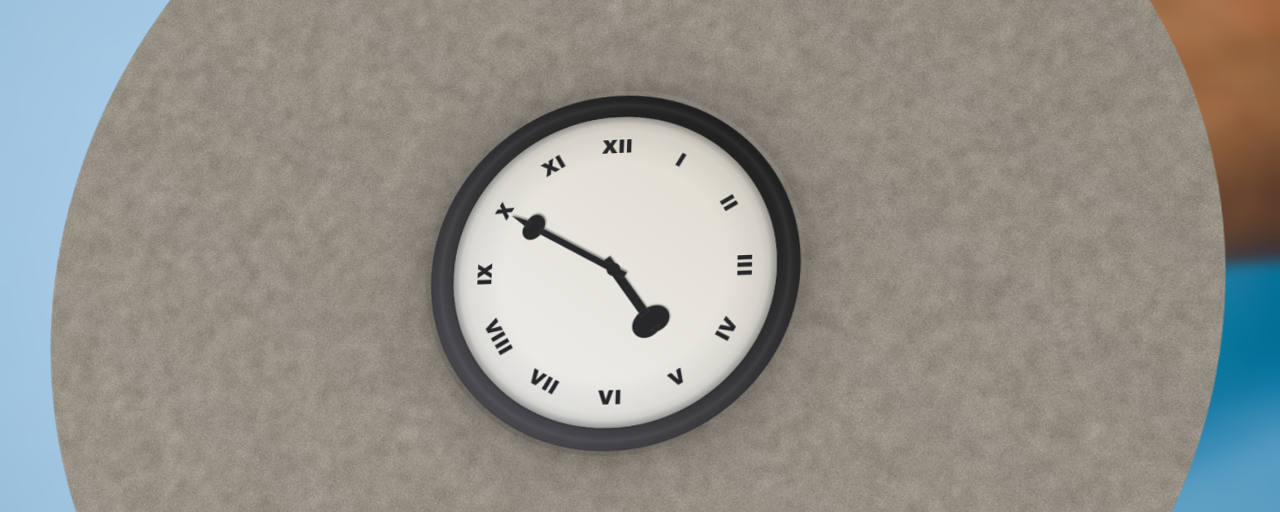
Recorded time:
h=4 m=50
